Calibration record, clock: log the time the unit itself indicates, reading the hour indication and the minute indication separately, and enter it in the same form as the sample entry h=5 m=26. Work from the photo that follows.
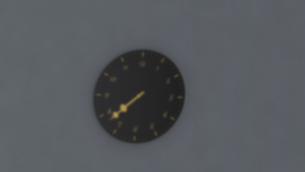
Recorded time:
h=7 m=38
